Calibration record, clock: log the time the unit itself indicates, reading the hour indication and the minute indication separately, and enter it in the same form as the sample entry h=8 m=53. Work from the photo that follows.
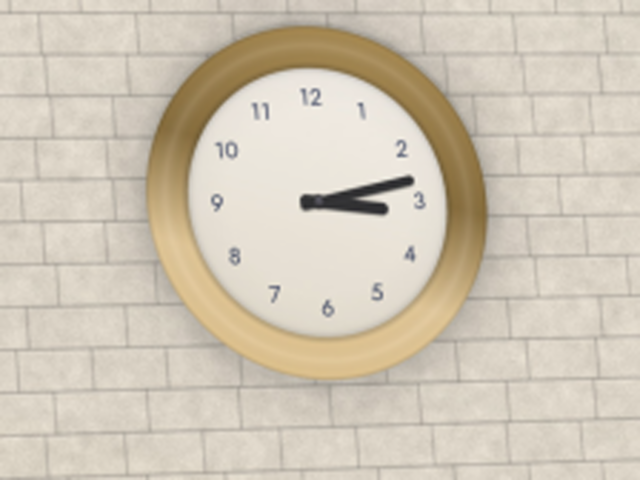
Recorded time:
h=3 m=13
